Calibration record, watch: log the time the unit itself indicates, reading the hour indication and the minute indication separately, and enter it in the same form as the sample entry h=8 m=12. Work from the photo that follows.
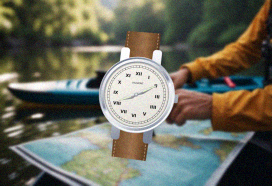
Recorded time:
h=8 m=10
